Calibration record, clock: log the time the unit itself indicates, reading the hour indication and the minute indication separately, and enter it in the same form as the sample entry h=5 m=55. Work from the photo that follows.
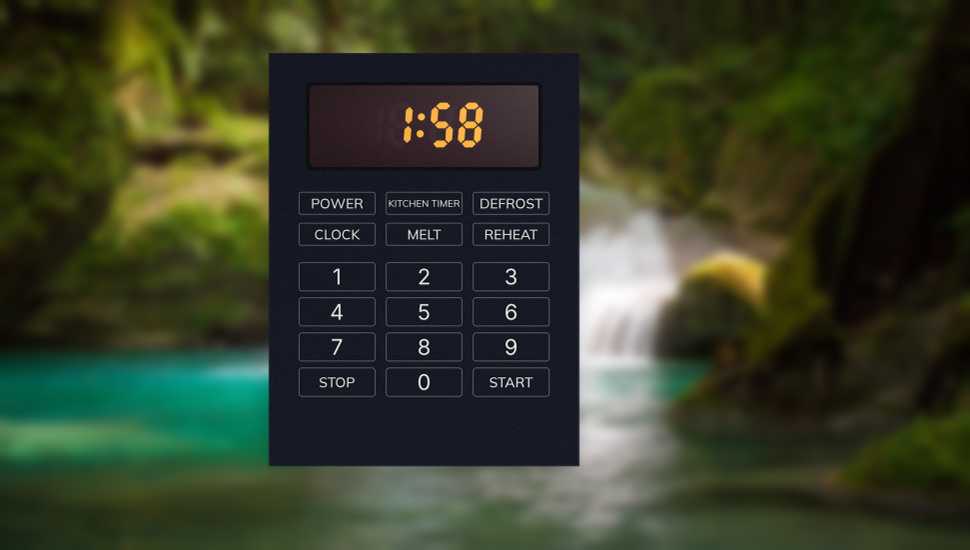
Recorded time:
h=1 m=58
